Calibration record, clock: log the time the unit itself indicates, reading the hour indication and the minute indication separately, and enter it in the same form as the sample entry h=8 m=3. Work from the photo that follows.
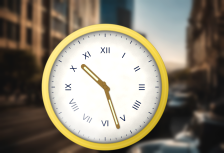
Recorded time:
h=10 m=27
